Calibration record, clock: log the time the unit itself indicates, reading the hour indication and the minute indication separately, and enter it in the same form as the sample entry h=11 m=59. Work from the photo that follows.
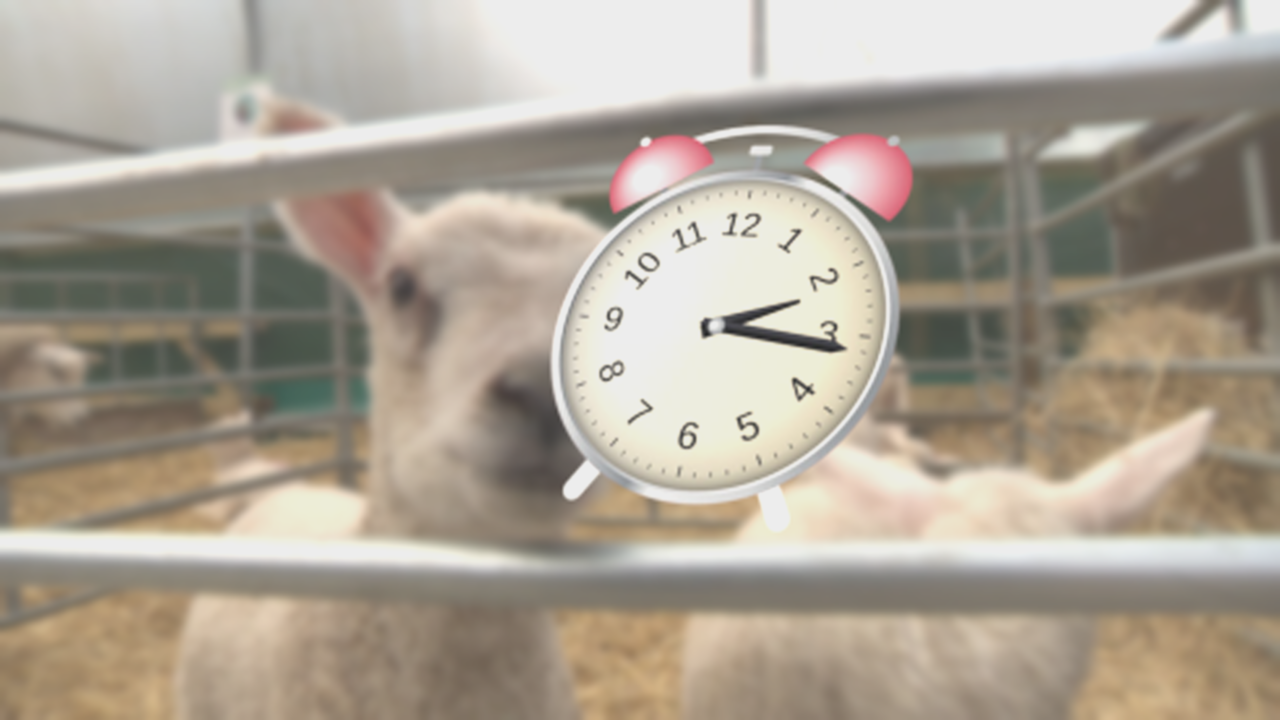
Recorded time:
h=2 m=16
